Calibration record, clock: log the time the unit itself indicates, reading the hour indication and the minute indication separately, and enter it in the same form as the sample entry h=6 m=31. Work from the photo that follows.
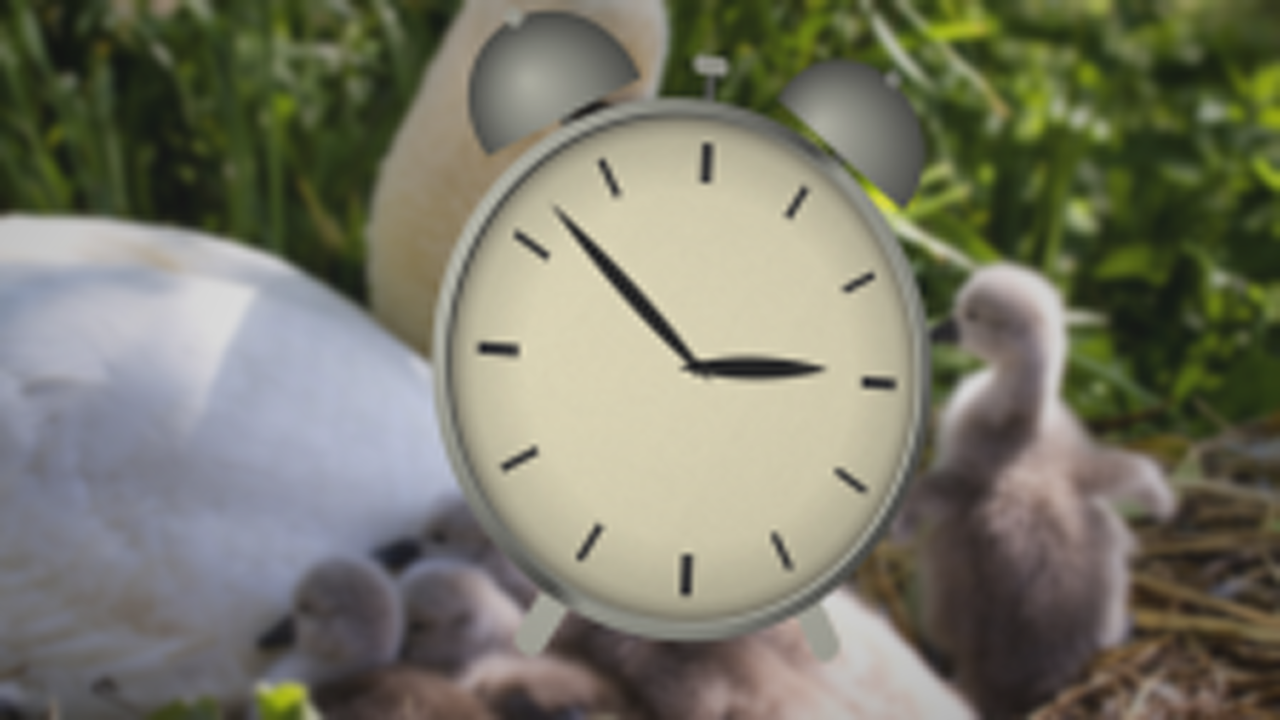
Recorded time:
h=2 m=52
